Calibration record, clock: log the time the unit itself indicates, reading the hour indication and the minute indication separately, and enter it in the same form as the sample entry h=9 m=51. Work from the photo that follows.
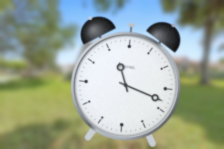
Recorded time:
h=11 m=18
